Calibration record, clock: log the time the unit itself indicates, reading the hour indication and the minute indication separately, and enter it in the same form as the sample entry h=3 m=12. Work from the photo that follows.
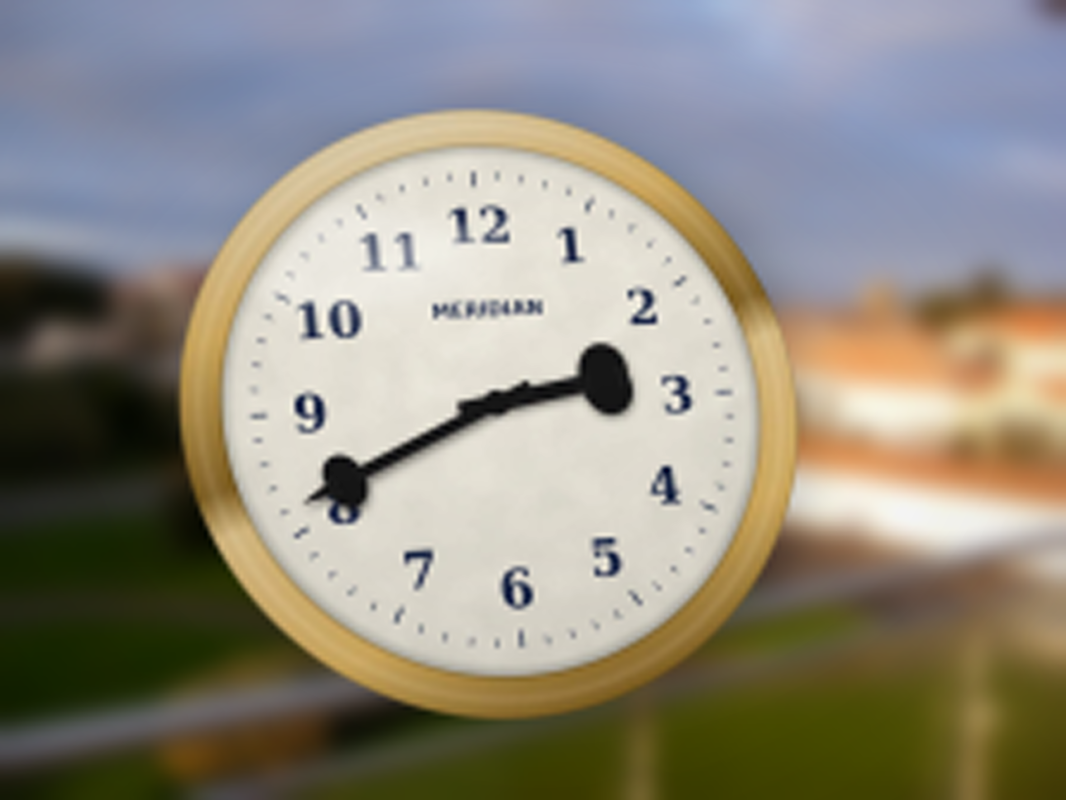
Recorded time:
h=2 m=41
